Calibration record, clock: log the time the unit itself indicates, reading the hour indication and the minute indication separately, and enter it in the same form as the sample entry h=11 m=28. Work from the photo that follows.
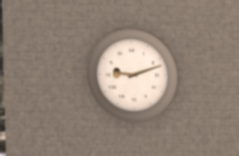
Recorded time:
h=9 m=12
